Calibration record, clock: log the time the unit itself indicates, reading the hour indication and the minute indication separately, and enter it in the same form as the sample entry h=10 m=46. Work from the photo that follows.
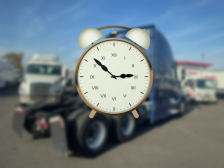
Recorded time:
h=2 m=52
